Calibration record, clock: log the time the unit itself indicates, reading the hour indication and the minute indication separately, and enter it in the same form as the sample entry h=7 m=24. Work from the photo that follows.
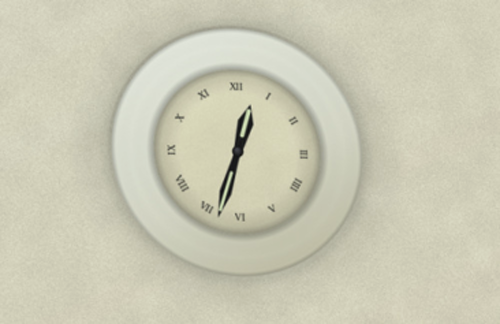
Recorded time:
h=12 m=33
